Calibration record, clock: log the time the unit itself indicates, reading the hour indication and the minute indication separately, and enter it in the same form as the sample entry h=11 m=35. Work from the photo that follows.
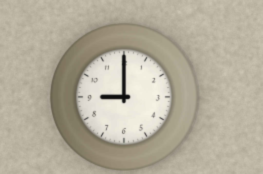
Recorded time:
h=9 m=0
